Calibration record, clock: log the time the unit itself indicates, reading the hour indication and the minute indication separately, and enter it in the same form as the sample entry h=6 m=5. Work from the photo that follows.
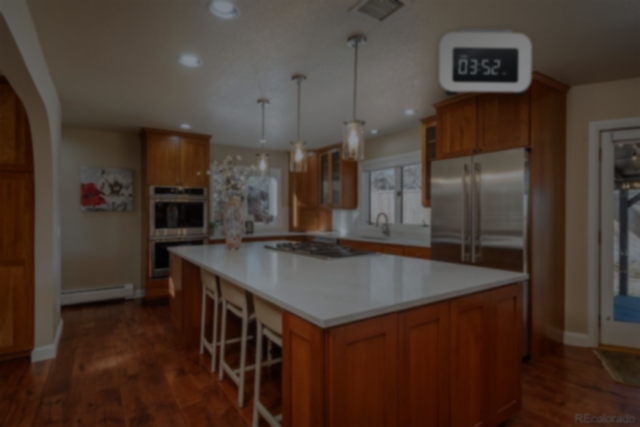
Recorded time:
h=3 m=52
